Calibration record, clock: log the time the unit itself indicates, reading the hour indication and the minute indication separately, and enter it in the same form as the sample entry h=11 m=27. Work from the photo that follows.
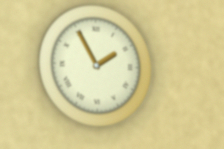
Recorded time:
h=1 m=55
